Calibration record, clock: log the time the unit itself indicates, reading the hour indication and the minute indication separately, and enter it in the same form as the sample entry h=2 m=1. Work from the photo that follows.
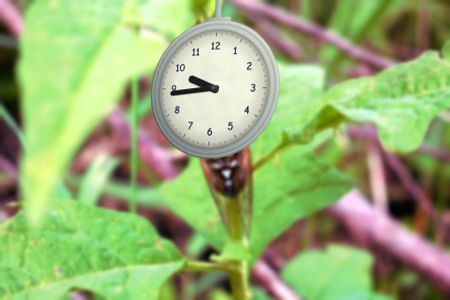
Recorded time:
h=9 m=44
